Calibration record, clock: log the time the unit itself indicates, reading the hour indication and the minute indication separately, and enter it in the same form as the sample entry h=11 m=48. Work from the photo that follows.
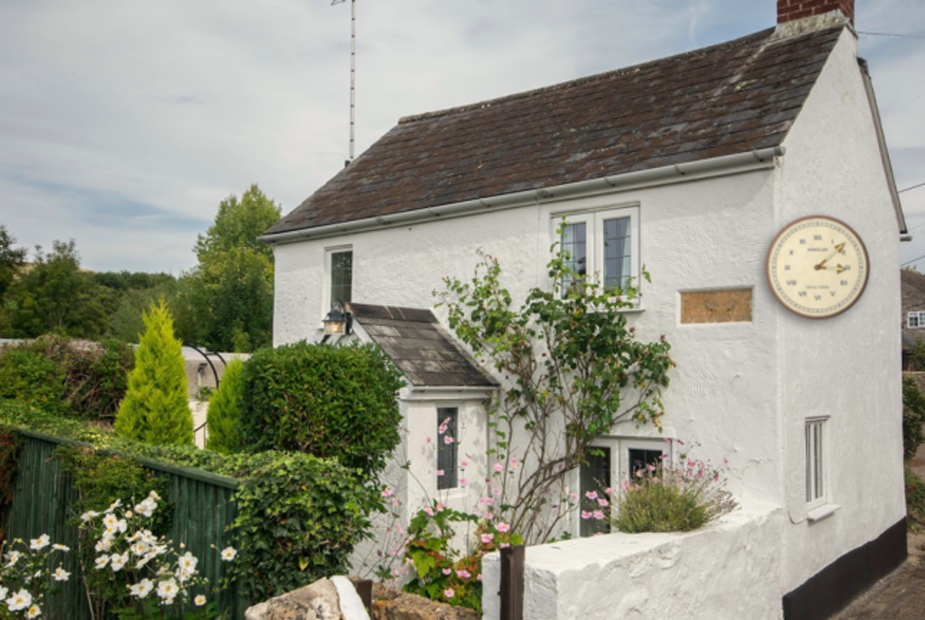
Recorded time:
h=3 m=8
